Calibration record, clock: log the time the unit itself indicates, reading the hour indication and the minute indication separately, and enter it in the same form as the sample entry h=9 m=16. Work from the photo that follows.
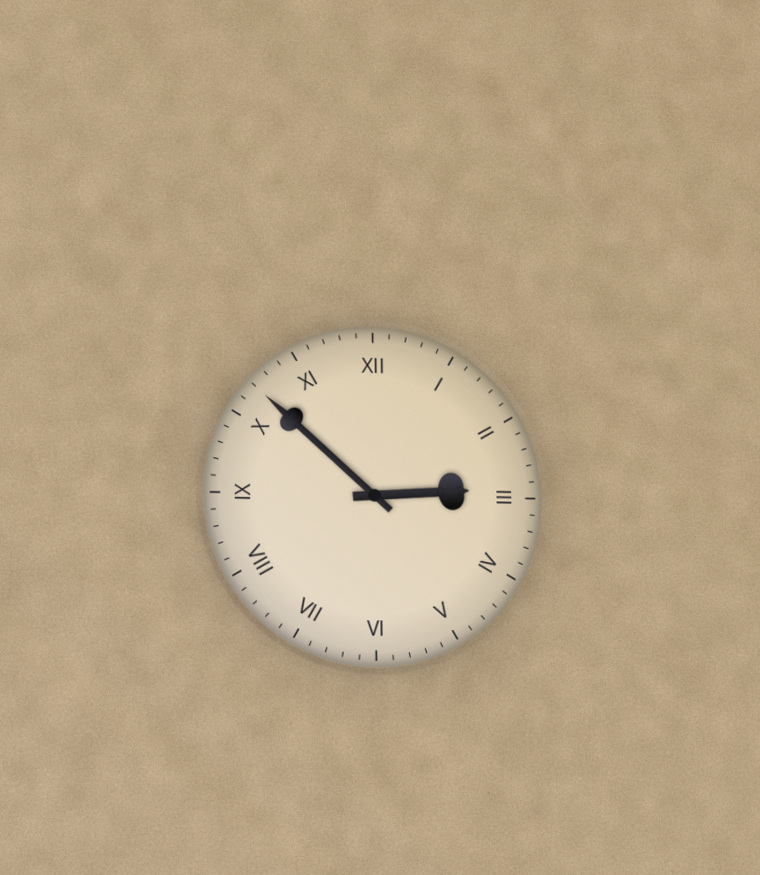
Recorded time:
h=2 m=52
